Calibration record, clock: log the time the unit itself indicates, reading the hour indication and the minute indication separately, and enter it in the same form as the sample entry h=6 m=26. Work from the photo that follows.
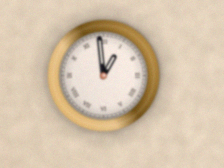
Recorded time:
h=12 m=59
